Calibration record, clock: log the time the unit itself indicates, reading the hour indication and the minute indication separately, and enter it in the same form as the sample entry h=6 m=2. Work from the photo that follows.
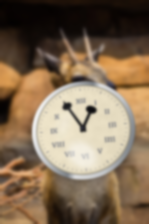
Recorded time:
h=12 m=55
